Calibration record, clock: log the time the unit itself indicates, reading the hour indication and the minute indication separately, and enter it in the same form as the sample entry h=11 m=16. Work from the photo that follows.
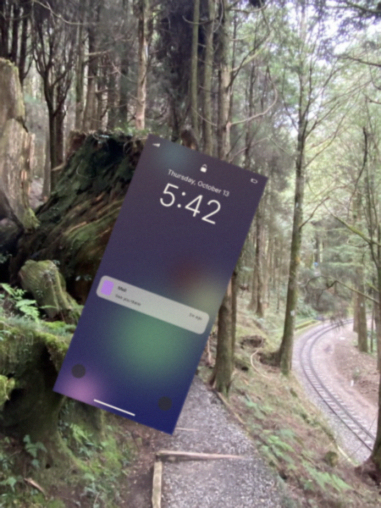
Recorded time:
h=5 m=42
